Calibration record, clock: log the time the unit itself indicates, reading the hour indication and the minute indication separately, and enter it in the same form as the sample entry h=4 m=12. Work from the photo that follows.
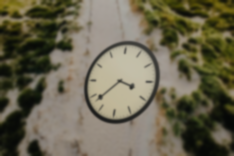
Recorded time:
h=3 m=38
